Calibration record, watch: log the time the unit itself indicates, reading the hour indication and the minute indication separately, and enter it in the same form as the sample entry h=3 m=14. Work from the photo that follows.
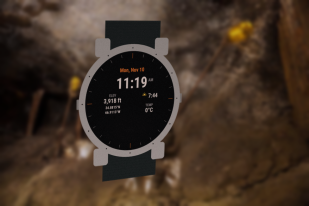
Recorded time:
h=11 m=19
